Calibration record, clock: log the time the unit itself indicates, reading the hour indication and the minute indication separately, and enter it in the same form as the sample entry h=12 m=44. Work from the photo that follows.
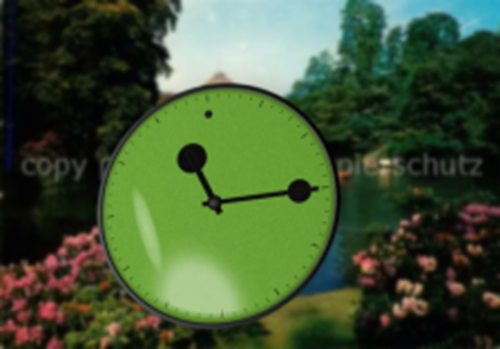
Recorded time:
h=11 m=15
